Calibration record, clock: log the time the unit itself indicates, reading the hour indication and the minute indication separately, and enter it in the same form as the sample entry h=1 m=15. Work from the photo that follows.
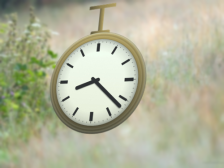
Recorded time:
h=8 m=22
